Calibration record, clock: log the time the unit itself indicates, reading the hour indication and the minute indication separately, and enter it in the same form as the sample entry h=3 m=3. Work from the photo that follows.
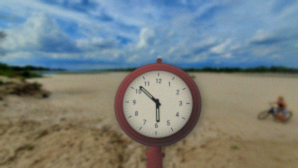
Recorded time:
h=5 m=52
